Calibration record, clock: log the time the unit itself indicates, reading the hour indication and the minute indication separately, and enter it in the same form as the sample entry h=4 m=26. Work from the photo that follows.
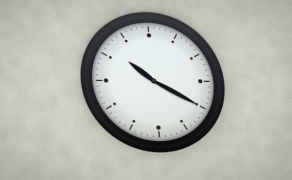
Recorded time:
h=10 m=20
